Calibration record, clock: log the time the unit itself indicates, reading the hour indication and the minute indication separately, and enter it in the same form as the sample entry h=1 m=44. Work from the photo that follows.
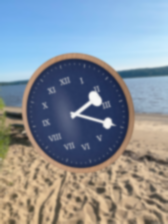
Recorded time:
h=2 m=20
